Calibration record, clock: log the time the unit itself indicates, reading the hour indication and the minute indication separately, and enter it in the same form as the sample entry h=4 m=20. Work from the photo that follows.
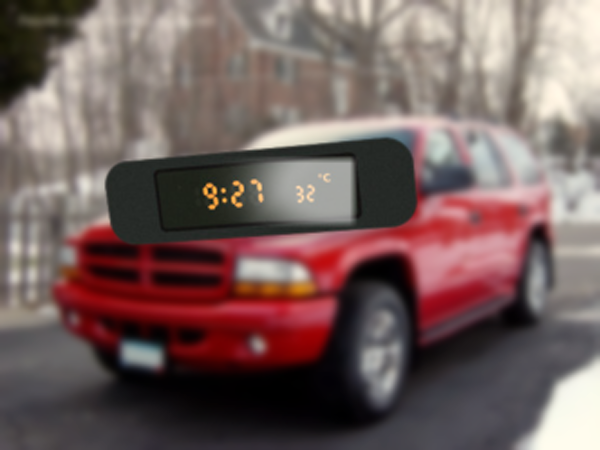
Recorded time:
h=9 m=27
